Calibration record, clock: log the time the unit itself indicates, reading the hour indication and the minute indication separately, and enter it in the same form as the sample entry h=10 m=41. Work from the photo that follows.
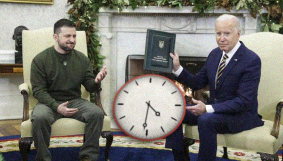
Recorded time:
h=4 m=31
